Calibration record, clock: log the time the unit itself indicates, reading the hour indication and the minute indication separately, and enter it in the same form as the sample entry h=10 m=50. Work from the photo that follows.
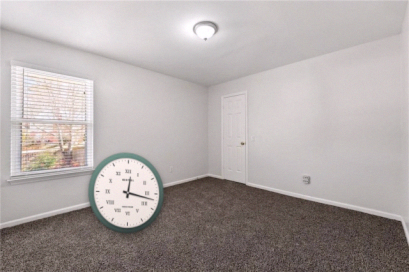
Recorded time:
h=12 m=17
